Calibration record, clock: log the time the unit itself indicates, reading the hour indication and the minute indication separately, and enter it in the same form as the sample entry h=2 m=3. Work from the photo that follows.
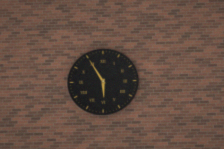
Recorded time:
h=5 m=55
